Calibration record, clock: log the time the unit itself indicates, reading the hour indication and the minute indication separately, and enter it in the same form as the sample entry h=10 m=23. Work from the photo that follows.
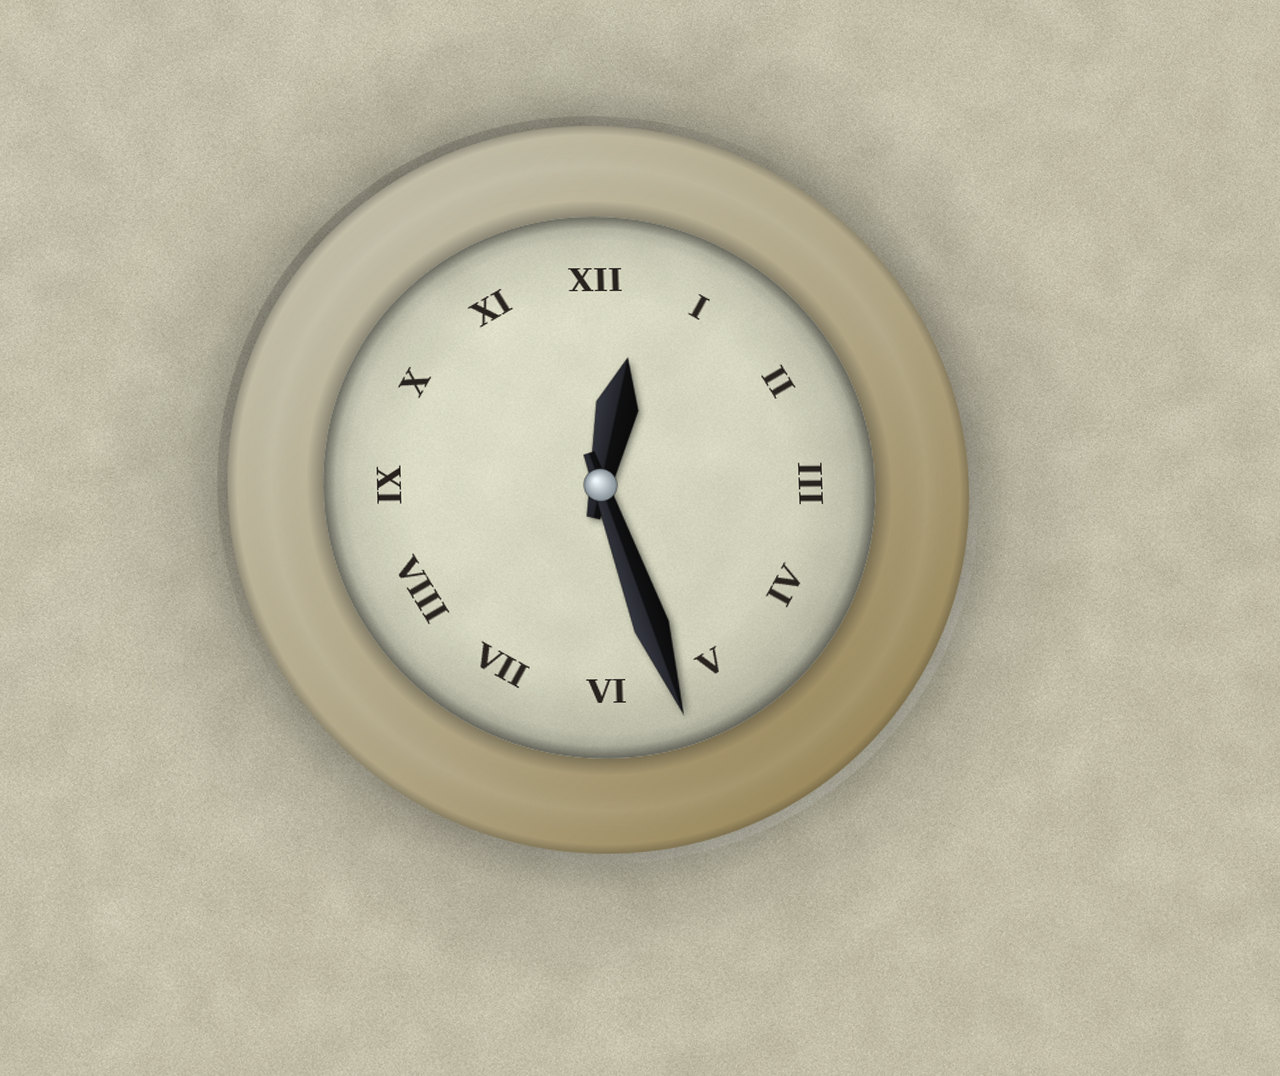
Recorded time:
h=12 m=27
